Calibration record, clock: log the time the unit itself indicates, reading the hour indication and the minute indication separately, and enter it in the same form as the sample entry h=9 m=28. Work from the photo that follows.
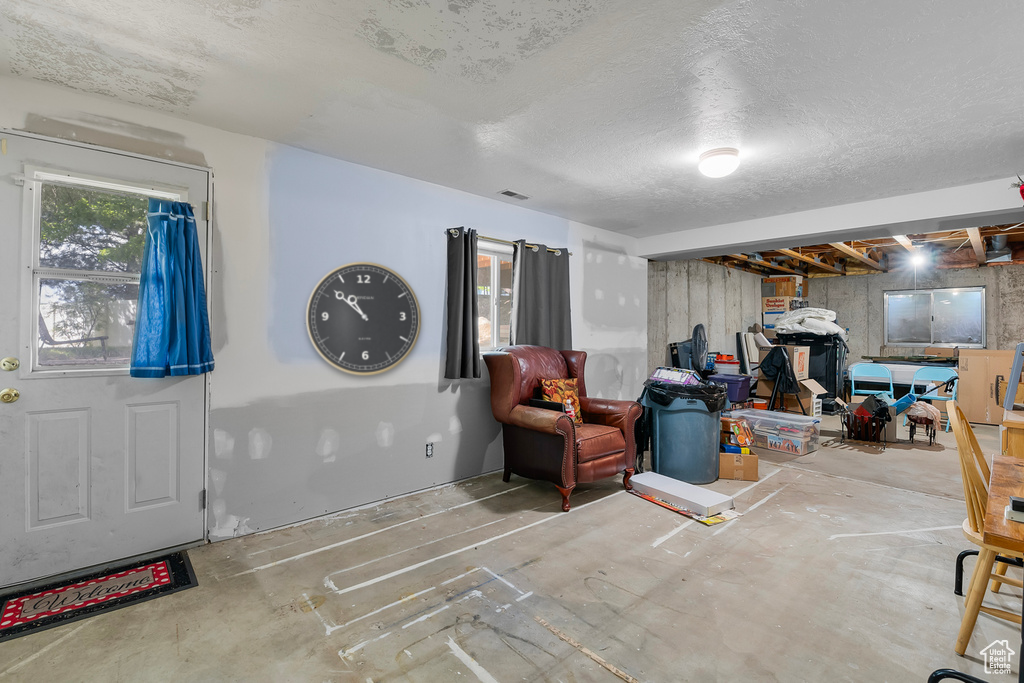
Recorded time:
h=10 m=52
